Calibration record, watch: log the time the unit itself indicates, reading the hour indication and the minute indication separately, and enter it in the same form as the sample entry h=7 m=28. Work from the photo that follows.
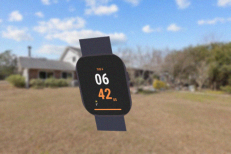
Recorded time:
h=6 m=42
